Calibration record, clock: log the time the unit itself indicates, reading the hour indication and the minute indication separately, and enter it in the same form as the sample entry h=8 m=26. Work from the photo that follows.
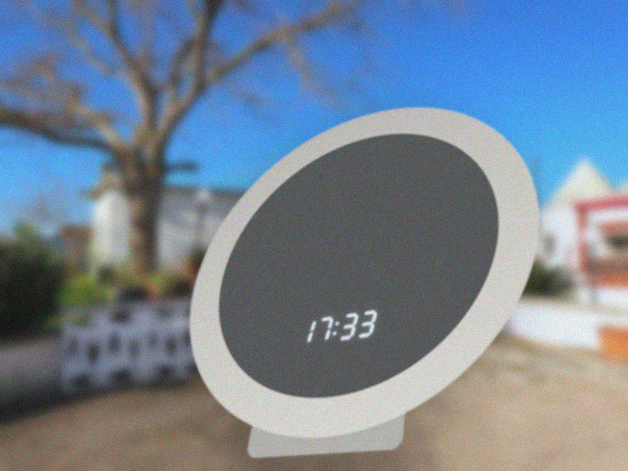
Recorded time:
h=17 m=33
